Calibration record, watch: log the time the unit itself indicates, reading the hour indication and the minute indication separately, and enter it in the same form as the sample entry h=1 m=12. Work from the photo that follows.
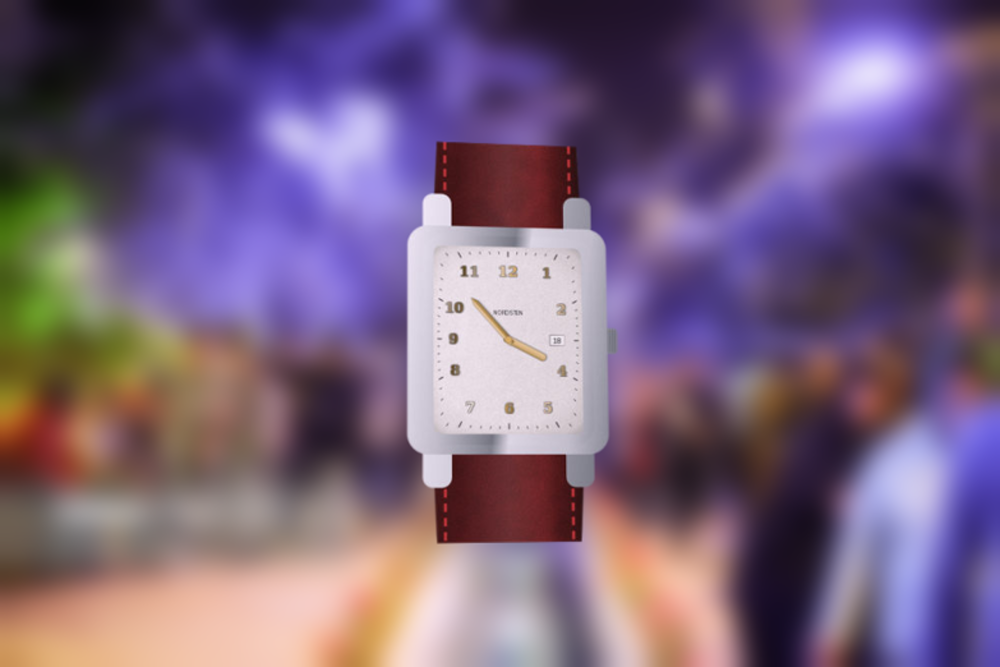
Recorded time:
h=3 m=53
